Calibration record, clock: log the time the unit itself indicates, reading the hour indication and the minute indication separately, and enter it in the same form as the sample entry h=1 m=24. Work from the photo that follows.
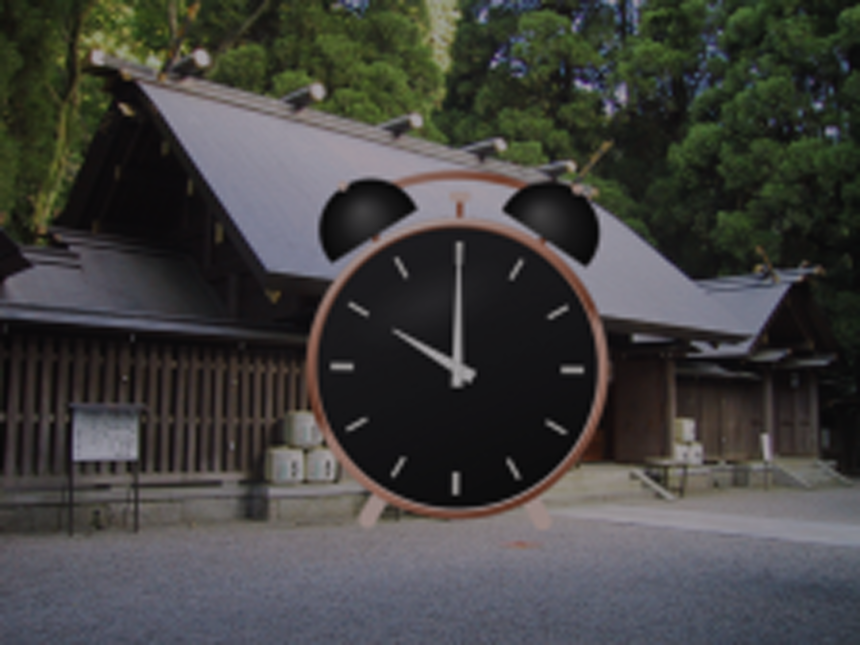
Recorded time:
h=10 m=0
